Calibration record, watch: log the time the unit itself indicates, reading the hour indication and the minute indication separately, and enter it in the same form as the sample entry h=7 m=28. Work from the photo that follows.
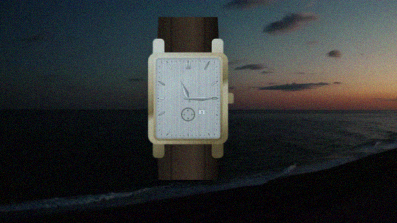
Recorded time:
h=11 m=15
